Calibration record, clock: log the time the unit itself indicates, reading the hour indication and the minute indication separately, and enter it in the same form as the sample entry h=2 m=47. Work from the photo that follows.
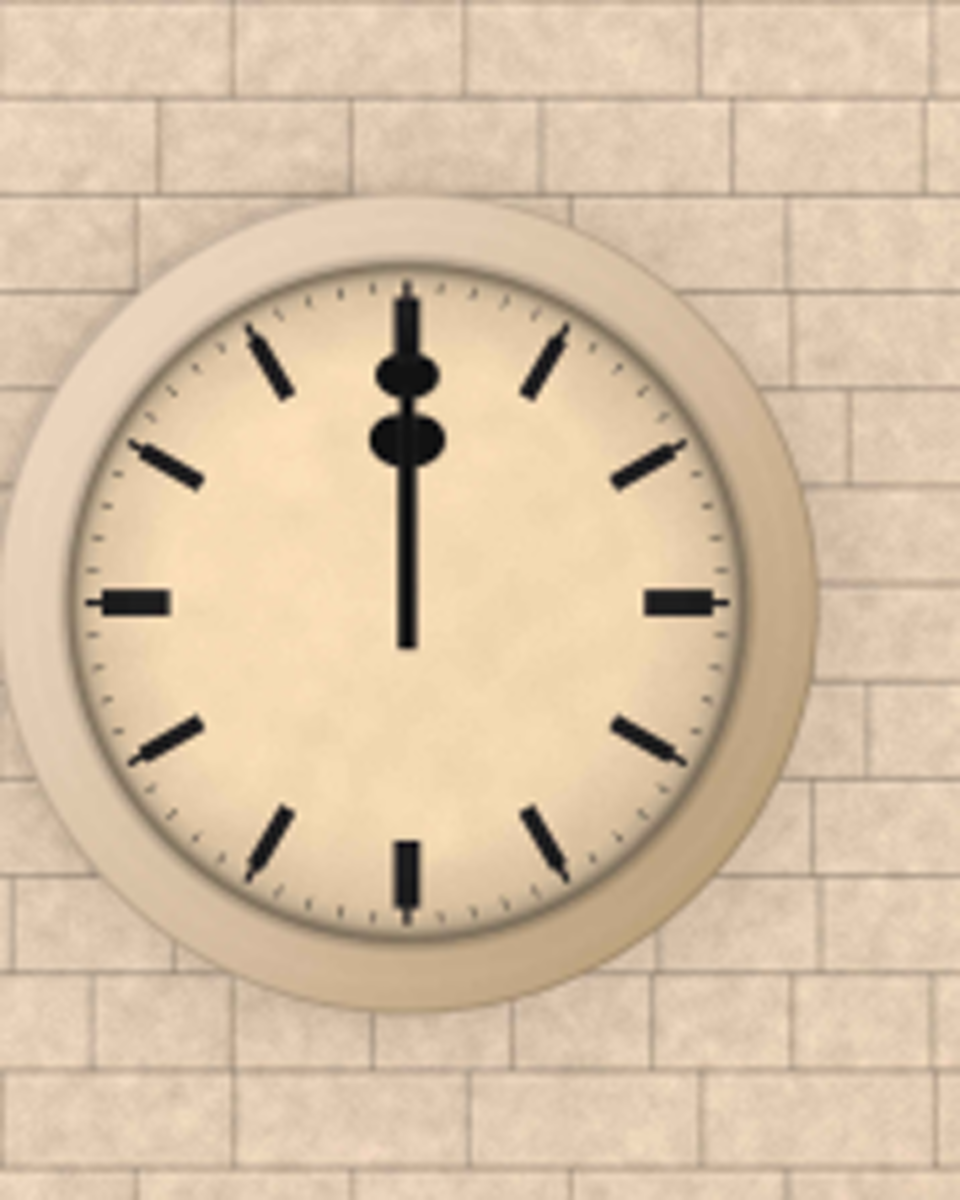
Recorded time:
h=12 m=0
